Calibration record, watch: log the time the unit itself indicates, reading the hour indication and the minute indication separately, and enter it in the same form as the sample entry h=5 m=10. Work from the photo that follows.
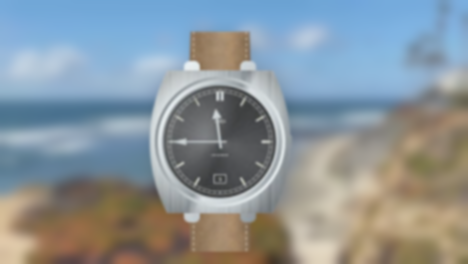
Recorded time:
h=11 m=45
